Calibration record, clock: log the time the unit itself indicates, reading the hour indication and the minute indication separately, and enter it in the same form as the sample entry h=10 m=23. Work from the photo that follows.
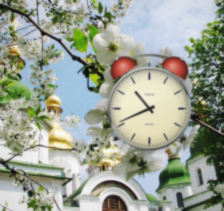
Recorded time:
h=10 m=41
